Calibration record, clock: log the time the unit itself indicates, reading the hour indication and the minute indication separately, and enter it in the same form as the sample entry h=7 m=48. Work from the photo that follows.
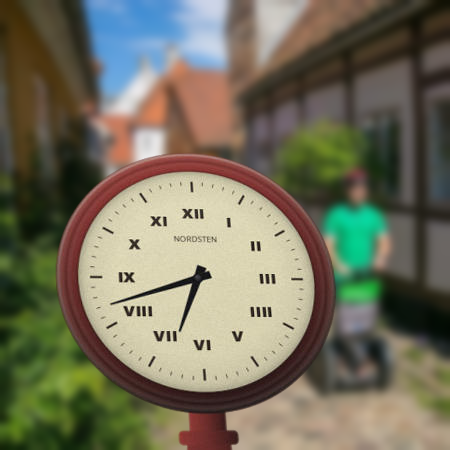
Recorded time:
h=6 m=42
